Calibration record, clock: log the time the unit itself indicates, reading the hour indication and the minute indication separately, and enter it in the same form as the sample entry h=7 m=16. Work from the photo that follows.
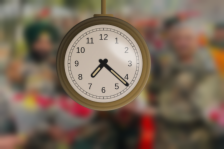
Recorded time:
h=7 m=22
